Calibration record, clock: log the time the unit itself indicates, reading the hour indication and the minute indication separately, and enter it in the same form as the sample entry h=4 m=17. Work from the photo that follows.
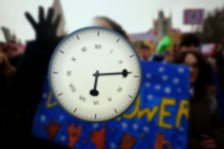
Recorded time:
h=6 m=14
